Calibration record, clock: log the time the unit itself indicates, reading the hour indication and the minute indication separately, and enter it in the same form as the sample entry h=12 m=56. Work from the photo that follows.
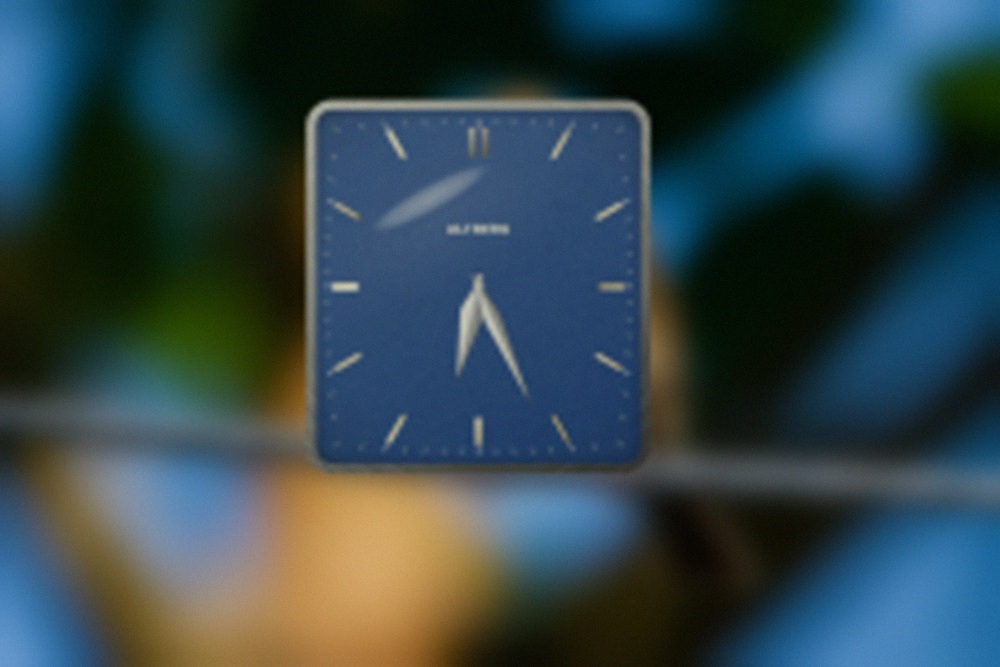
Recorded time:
h=6 m=26
